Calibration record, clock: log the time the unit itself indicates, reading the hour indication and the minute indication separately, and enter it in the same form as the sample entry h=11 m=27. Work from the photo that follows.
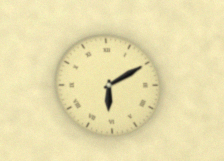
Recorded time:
h=6 m=10
